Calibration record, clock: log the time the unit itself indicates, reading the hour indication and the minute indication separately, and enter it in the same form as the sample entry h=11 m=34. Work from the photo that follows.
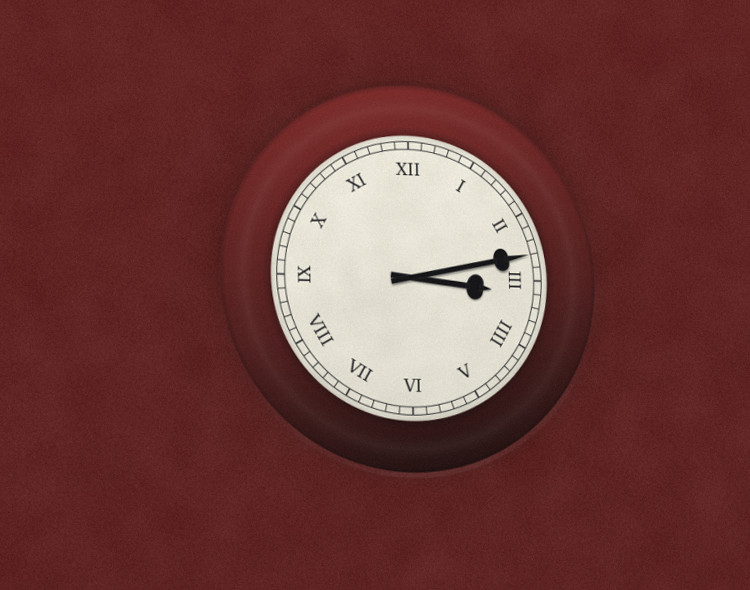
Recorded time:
h=3 m=13
